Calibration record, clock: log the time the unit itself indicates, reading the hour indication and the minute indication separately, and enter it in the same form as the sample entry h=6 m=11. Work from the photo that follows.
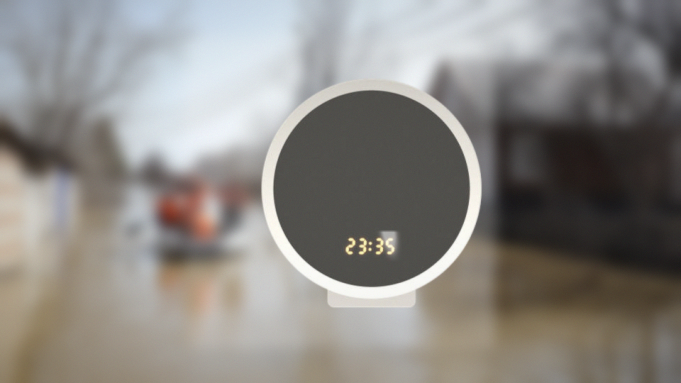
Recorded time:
h=23 m=35
